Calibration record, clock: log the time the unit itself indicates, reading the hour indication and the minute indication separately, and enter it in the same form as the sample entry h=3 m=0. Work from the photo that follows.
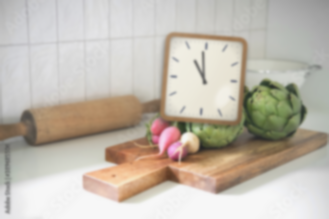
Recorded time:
h=10 m=59
